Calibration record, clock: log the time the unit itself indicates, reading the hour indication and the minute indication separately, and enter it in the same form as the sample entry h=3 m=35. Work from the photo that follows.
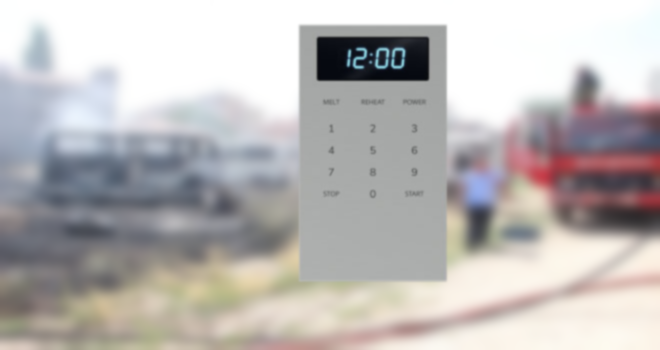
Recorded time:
h=12 m=0
